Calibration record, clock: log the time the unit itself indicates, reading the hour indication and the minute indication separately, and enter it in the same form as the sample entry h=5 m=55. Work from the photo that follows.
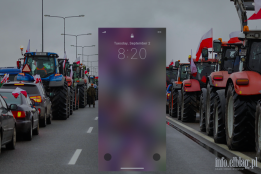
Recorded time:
h=8 m=20
